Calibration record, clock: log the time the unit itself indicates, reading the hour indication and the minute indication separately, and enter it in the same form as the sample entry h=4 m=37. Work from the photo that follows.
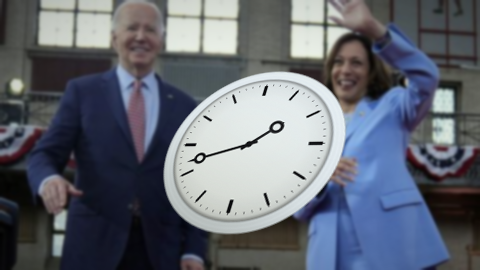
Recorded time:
h=1 m=42
